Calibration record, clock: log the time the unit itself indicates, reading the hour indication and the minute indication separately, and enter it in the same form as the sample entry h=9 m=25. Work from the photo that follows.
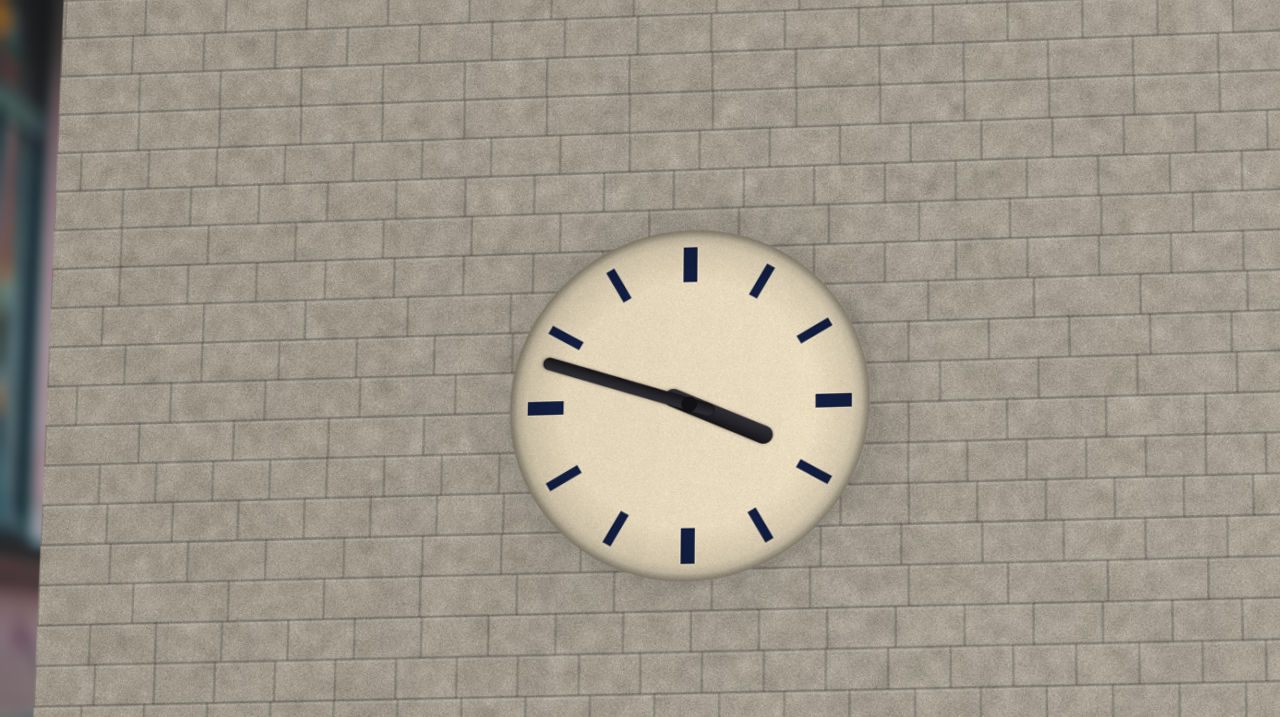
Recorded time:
h=3 m=48
